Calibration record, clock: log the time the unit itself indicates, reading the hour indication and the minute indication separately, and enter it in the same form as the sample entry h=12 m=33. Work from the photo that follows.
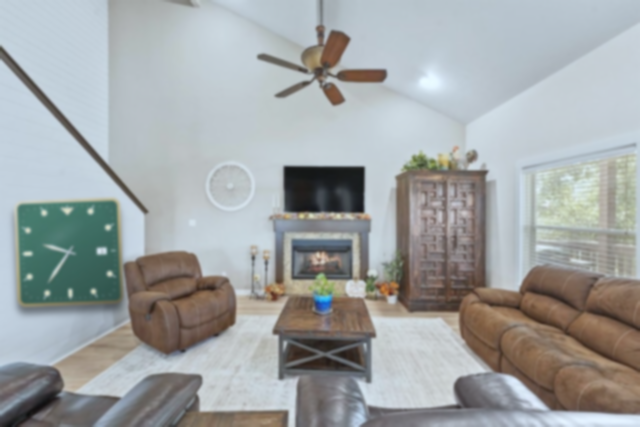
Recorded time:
h=9 m=36
